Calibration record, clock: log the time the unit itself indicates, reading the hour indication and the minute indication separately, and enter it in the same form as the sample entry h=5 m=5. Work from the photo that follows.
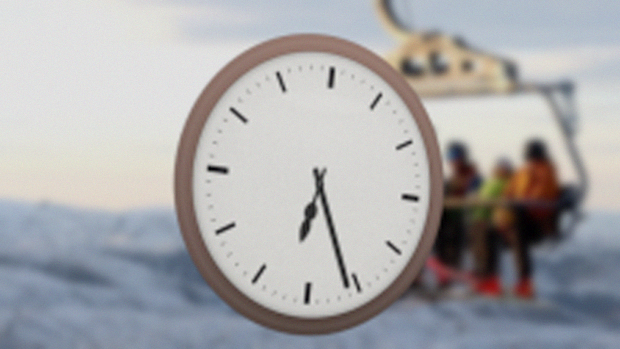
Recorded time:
h=6 m=26
